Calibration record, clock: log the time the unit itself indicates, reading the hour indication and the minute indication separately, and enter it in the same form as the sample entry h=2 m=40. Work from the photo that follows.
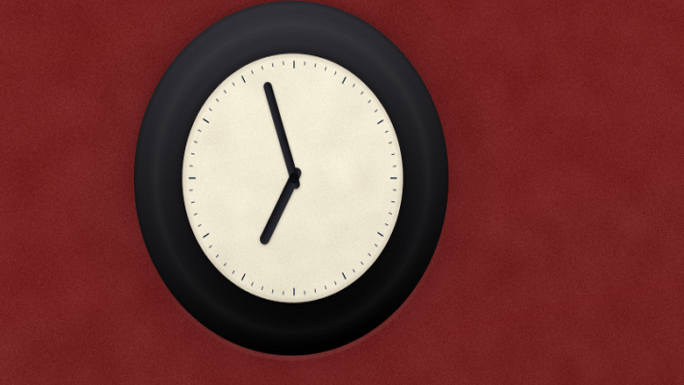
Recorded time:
h=6 m=57
